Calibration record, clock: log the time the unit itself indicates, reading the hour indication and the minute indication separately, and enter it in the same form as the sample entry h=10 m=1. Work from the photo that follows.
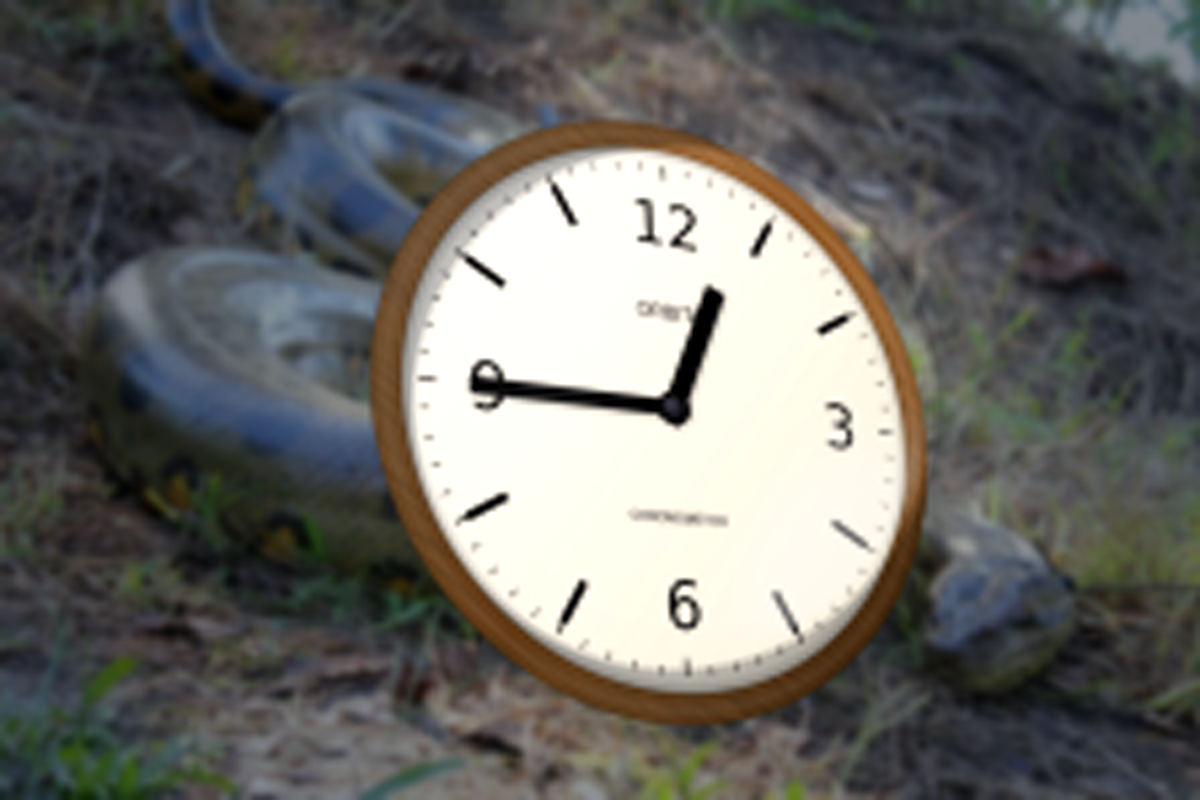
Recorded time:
h=12 m=45
